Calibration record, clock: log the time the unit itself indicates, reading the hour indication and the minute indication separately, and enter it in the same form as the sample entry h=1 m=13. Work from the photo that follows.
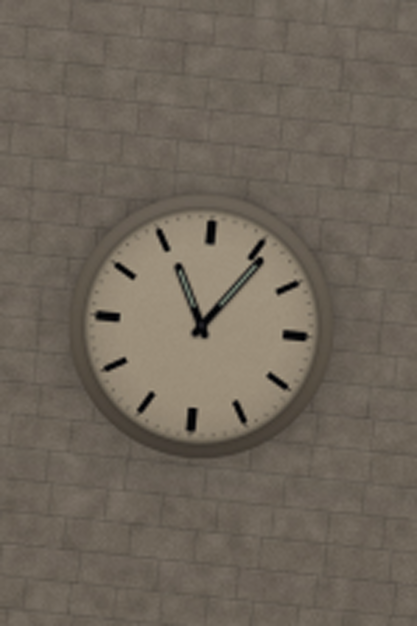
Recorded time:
h=11 m=6
